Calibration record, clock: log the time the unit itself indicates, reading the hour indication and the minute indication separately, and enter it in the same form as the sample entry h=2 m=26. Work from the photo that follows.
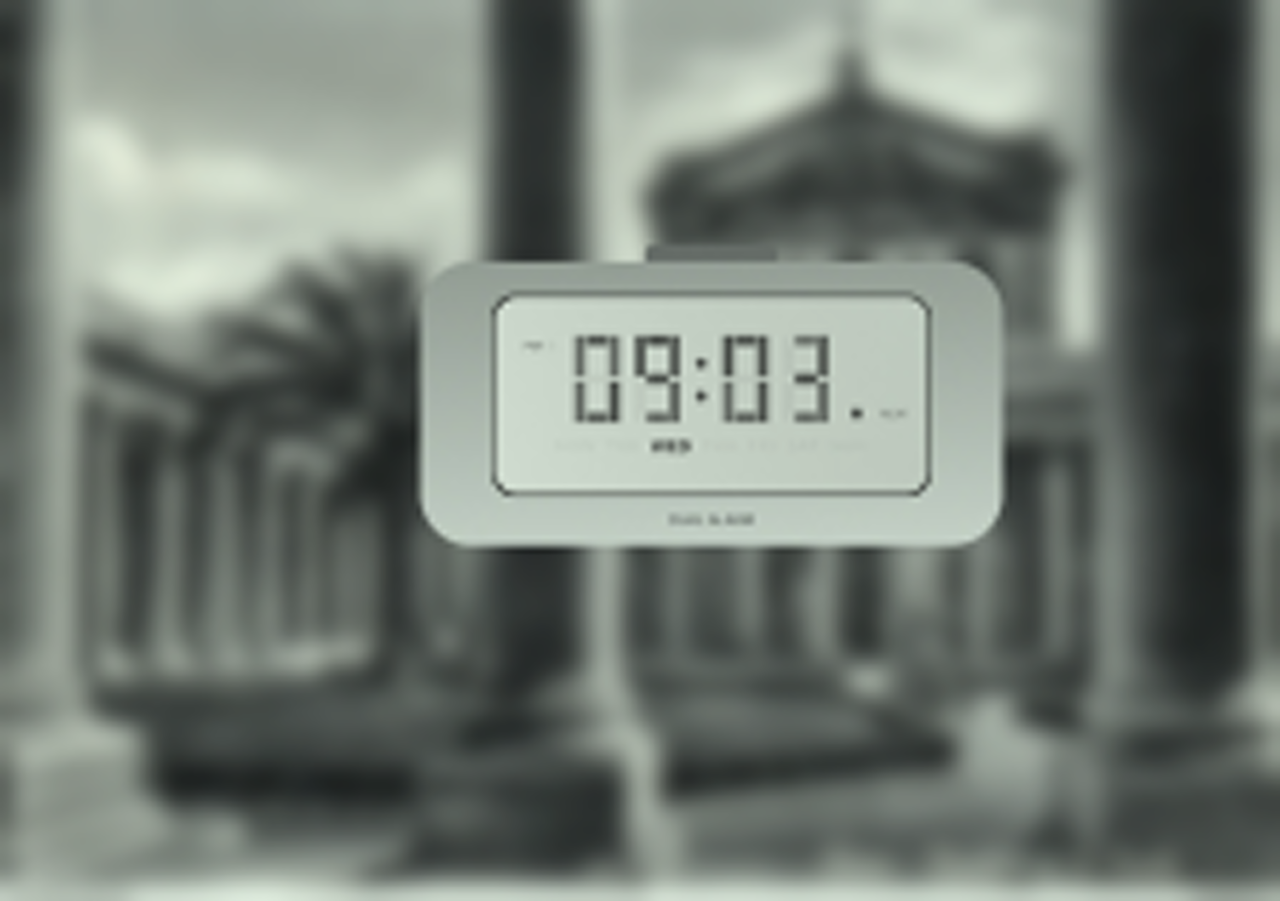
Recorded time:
h=9 m=3
